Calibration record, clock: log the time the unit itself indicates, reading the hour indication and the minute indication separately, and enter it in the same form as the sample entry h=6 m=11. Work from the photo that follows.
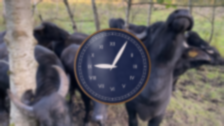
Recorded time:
h=9 m=5
